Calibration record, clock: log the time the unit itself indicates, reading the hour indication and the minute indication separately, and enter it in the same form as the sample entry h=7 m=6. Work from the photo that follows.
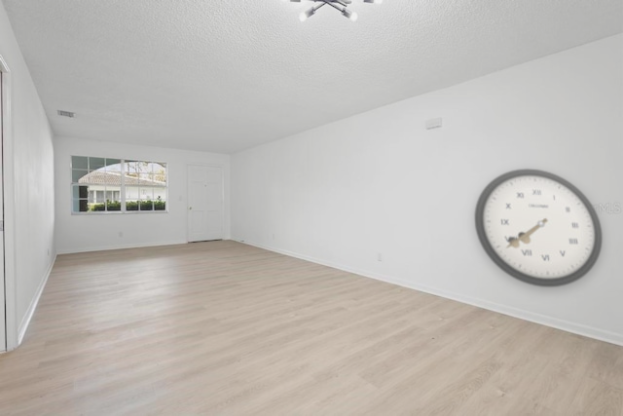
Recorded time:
h=7 m=39
